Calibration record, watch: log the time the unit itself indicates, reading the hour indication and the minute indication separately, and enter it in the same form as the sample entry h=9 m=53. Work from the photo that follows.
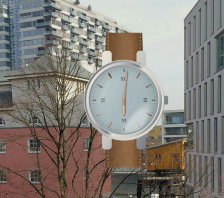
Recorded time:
h=6 m=1
